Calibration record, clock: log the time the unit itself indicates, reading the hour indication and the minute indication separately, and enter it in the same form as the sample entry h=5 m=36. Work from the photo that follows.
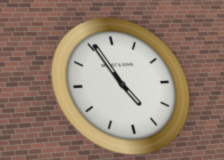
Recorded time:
h=4 m=56
